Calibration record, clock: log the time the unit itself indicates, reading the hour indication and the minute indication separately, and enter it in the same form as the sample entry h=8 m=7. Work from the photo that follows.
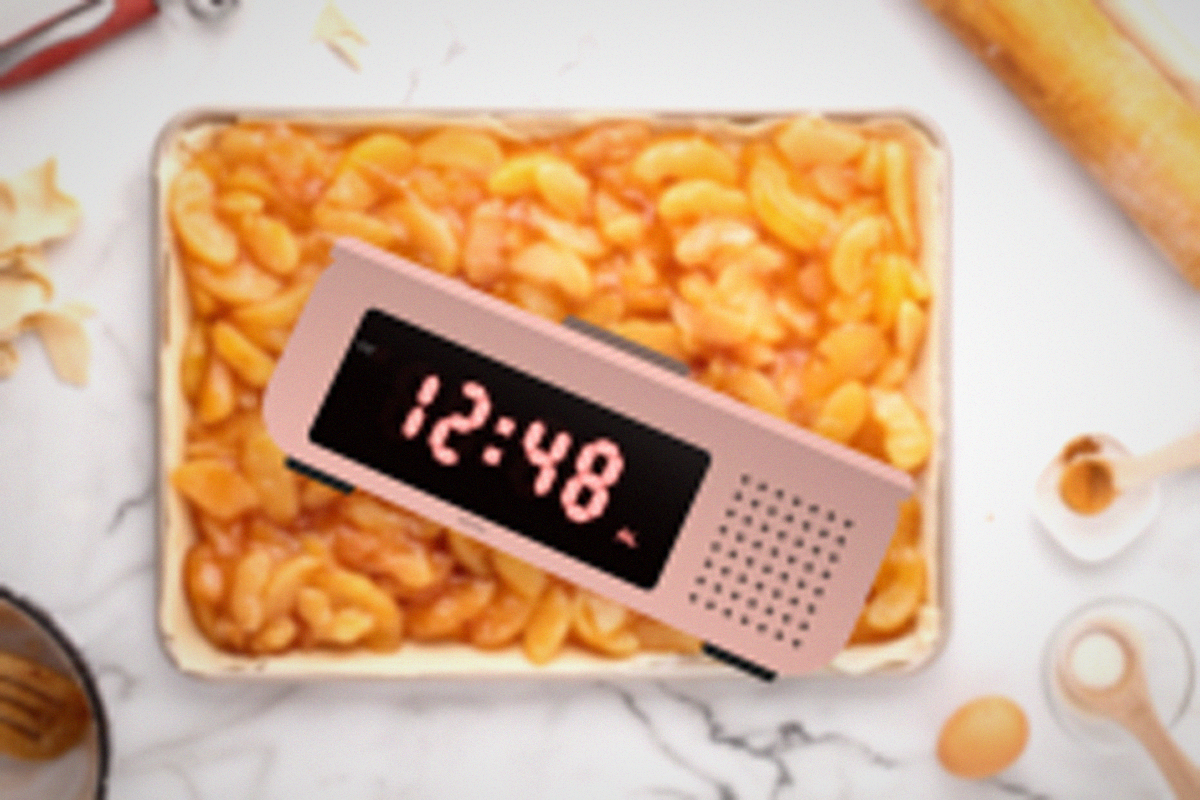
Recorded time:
h=12 m=48
